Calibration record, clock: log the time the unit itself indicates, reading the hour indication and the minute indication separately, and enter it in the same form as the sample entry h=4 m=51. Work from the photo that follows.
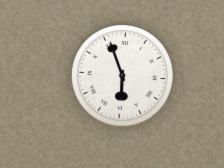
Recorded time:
h=5 m=56
